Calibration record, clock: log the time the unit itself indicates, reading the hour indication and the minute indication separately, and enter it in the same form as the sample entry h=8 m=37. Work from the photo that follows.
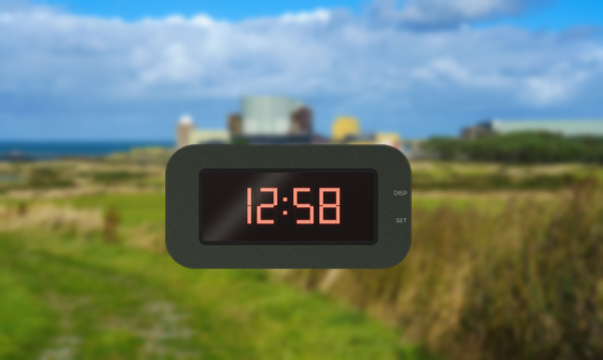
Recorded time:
h=12 m=58
